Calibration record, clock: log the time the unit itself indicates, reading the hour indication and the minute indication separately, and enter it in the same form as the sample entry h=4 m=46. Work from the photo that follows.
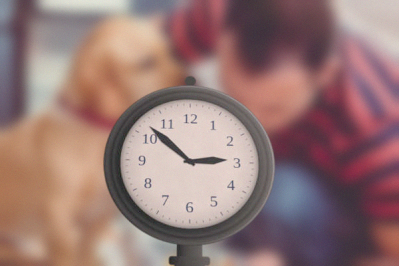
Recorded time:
h=2 m=52
